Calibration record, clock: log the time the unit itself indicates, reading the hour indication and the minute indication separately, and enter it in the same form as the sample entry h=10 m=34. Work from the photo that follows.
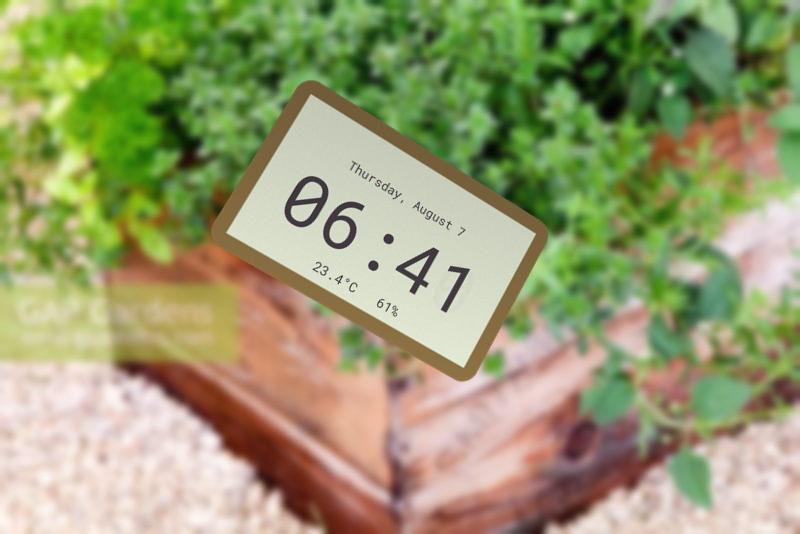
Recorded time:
h=6 m=41
